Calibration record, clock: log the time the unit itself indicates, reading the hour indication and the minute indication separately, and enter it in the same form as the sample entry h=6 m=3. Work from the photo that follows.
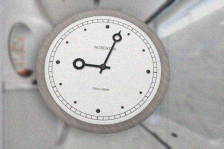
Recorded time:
h=9 m=3
